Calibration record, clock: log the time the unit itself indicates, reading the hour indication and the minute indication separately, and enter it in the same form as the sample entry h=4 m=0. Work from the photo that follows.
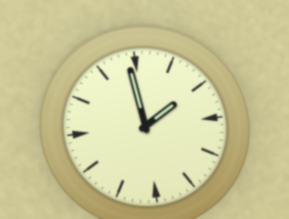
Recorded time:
h=1 m=59
